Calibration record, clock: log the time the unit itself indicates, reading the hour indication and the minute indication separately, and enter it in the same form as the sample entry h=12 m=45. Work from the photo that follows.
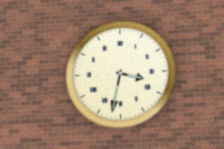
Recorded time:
h=3 m=32
